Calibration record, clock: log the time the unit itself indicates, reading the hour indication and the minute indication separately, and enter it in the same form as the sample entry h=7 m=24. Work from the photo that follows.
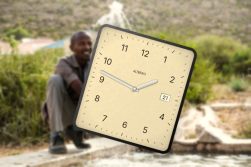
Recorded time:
h=1 m=47
